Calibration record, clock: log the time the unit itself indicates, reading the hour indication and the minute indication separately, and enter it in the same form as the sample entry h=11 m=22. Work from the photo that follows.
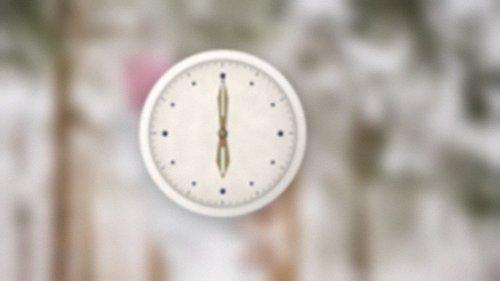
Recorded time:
h=6 m=0
